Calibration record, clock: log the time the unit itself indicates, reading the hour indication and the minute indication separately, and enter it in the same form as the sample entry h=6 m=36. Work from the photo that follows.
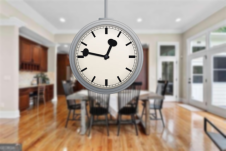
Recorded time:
h=12 m=47
